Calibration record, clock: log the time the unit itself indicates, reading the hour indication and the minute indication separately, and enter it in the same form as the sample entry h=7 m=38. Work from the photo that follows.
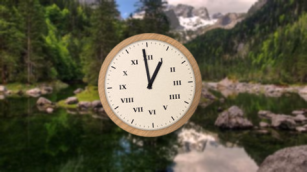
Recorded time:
h=12 m=59
